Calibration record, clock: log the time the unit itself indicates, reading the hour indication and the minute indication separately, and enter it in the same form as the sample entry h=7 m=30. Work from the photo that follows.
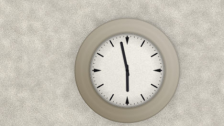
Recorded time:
h=5 m=58
